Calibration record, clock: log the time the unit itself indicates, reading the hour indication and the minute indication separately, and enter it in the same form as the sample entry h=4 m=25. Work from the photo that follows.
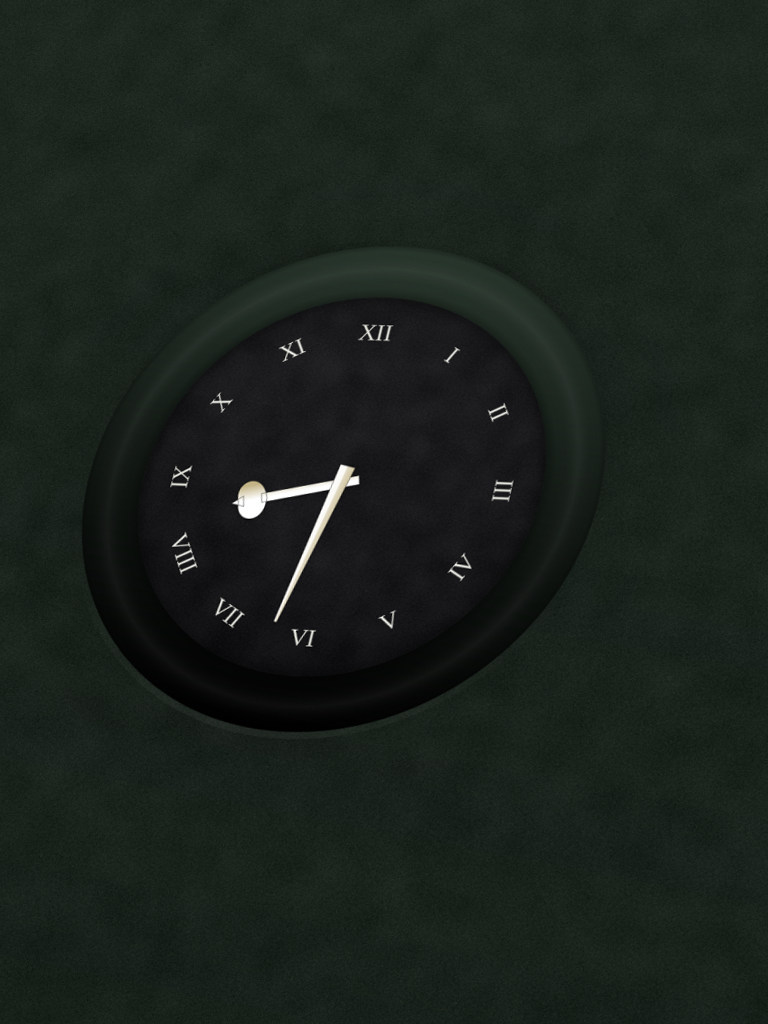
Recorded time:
h=8 m=32
